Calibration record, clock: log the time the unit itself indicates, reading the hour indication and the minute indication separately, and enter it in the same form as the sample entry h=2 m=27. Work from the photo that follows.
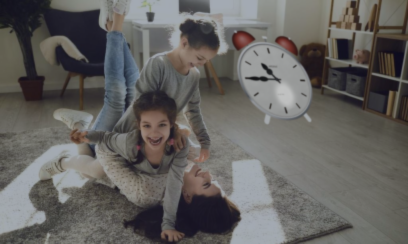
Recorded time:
h=10 m=45
